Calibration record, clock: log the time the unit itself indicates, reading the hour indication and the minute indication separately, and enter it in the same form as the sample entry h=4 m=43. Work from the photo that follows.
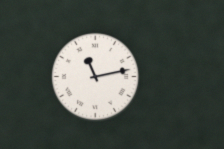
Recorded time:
h=11 m=13
